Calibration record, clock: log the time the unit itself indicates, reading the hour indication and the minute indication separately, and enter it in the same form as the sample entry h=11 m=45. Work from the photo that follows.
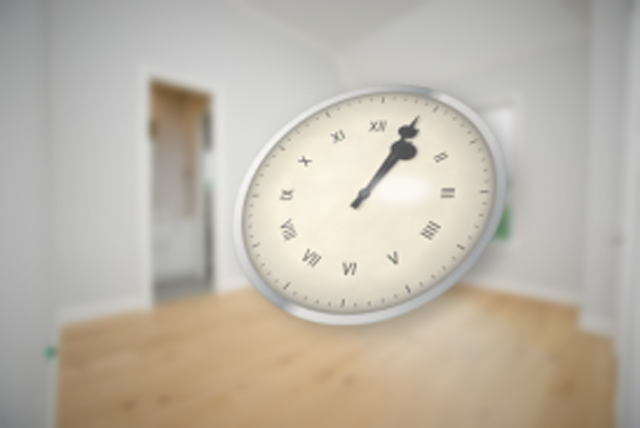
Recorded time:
h=1 m=4
